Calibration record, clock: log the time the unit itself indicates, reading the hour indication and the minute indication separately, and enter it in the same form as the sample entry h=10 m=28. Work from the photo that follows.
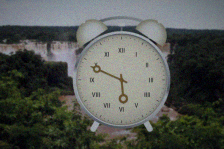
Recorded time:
h=5 m=49
